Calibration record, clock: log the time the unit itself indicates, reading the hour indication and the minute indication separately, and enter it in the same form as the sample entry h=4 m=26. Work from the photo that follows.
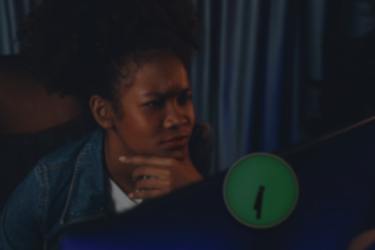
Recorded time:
h=6 m=31
